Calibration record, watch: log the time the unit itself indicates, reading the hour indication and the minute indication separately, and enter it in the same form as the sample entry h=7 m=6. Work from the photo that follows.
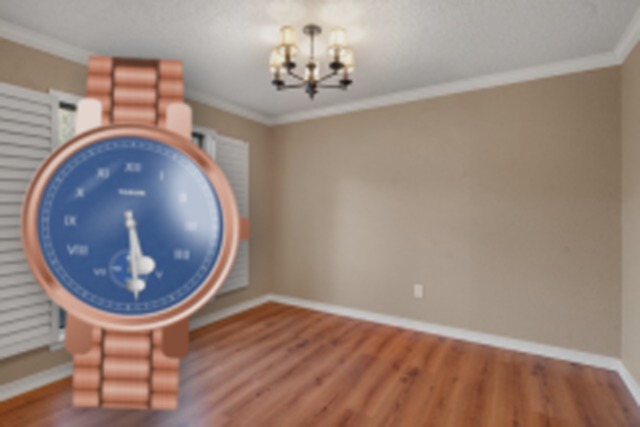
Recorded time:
h=5 m=29
